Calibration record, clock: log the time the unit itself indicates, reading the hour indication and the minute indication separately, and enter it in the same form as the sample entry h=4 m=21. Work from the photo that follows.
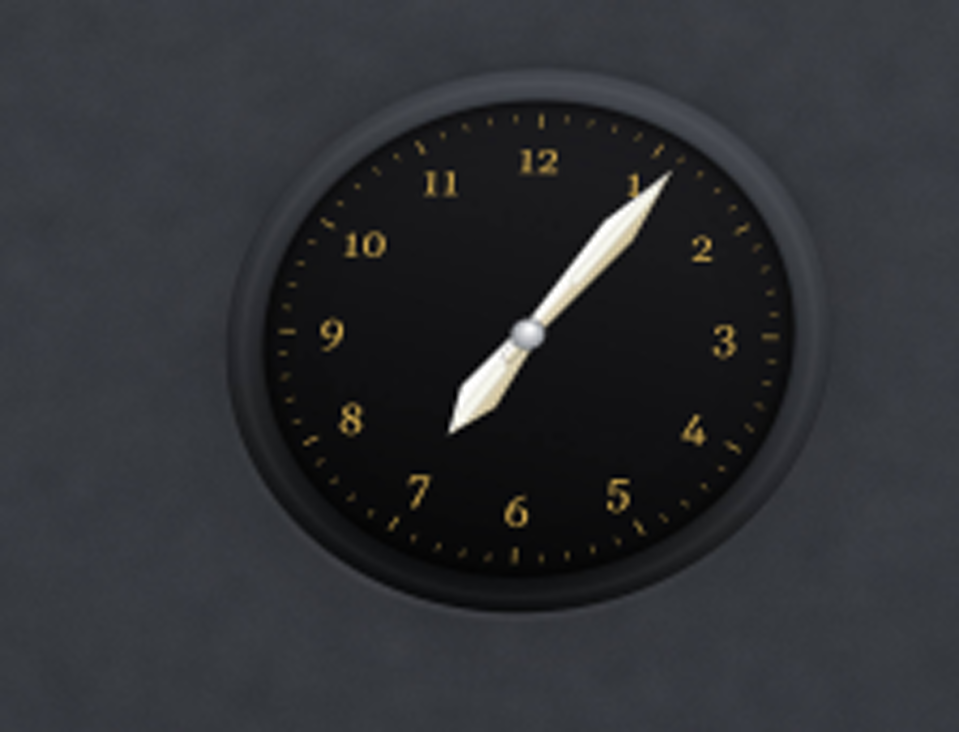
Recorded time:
h=7 m=6
